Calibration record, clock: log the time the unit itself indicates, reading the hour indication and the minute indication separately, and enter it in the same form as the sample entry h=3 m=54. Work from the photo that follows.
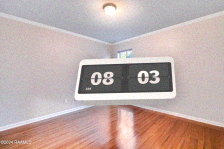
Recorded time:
h=8 m=3
